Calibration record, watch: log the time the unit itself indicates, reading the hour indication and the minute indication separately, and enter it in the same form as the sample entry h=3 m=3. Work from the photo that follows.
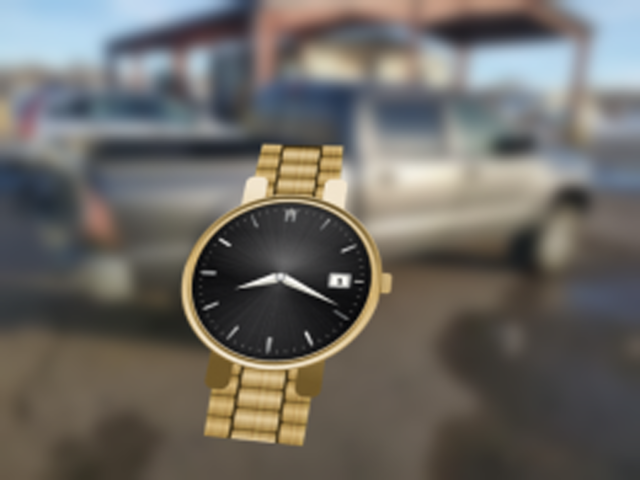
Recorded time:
h=8 m=19
